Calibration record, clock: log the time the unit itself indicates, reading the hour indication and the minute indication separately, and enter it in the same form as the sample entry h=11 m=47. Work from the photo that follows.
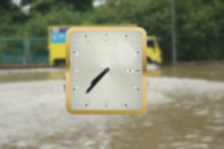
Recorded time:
h=7 m=37
